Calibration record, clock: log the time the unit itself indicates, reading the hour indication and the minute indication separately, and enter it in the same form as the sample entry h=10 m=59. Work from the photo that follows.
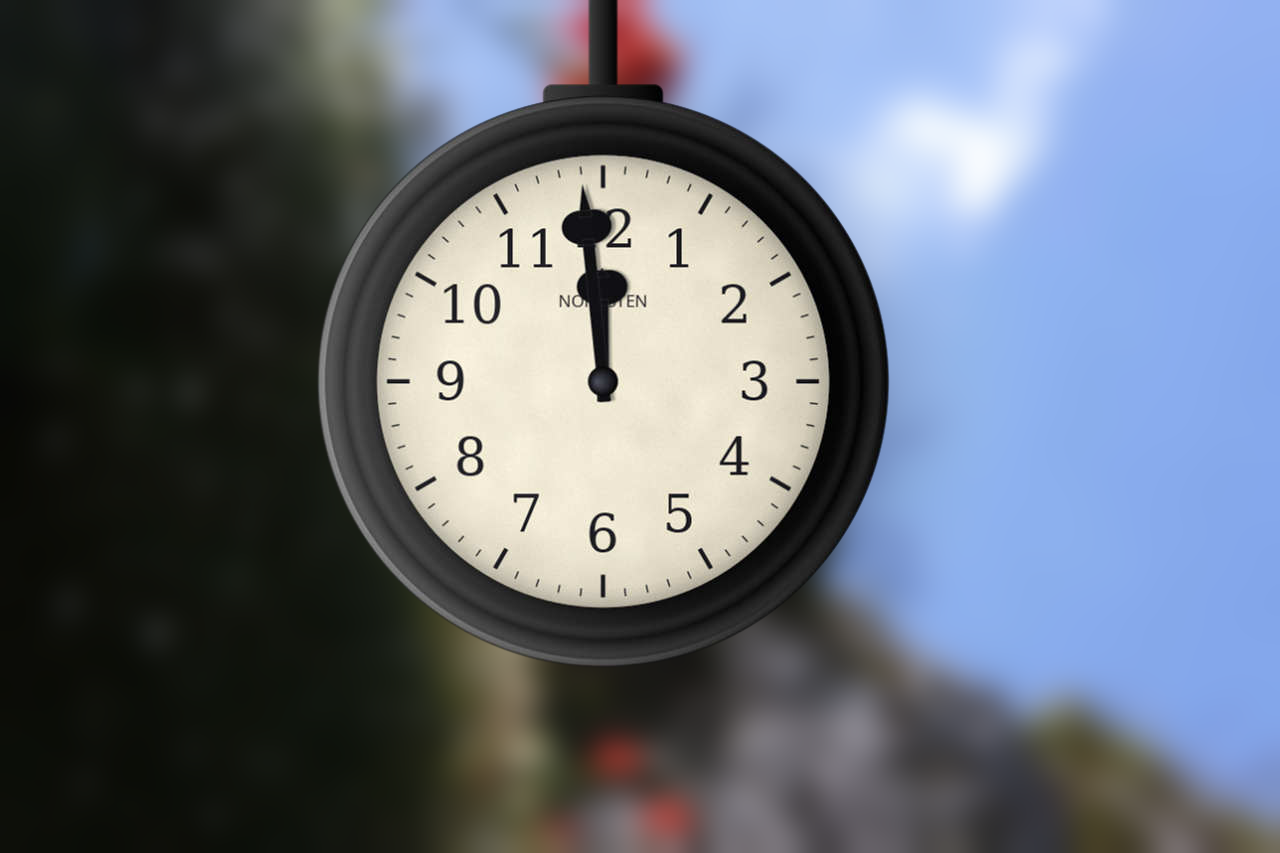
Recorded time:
h=11 m=59
